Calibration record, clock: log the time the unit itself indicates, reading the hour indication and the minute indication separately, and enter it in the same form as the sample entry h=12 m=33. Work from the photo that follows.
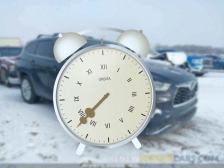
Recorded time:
h=7 m=38
